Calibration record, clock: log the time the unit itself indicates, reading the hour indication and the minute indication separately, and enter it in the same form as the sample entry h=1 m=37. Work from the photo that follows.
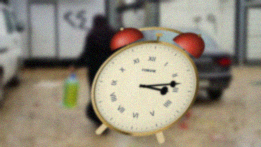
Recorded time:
h=3 m=13
